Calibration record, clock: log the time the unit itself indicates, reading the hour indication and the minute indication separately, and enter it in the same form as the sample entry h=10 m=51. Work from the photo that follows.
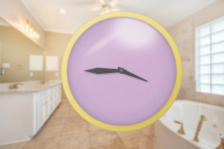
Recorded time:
h=3 m=45
